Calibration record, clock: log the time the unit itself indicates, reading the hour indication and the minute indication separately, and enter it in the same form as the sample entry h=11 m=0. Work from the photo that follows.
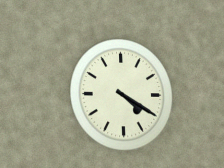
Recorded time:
h=4 m=20
